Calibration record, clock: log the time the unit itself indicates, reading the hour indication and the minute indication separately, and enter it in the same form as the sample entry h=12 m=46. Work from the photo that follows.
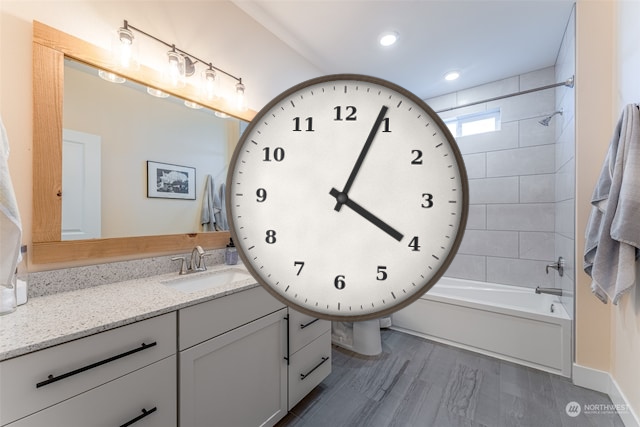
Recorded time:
h=4 m=4
